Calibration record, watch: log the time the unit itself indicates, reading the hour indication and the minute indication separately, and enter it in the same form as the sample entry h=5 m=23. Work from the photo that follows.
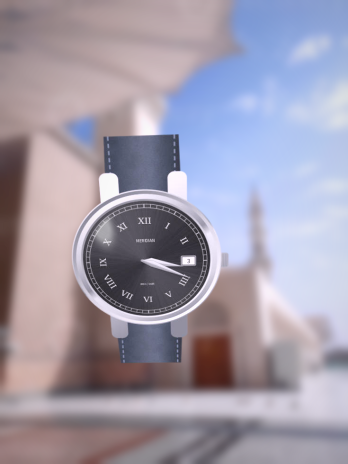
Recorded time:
h=3 m=19
